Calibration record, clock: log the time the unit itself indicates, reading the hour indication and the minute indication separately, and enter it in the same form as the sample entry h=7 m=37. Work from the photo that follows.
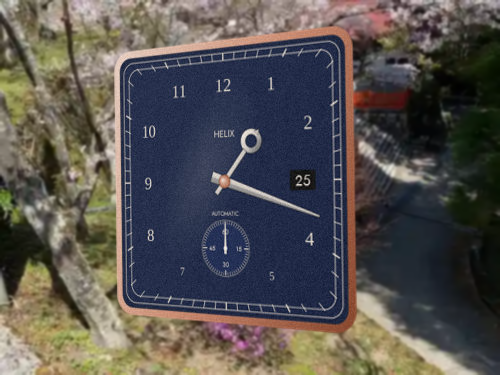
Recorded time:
h=1 m=18
